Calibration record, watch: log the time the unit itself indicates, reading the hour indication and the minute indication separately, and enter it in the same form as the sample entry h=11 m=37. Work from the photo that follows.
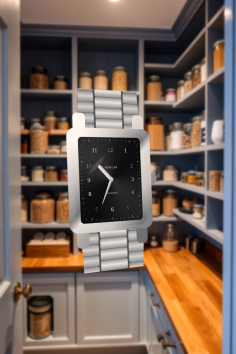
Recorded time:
h=10 m=34
